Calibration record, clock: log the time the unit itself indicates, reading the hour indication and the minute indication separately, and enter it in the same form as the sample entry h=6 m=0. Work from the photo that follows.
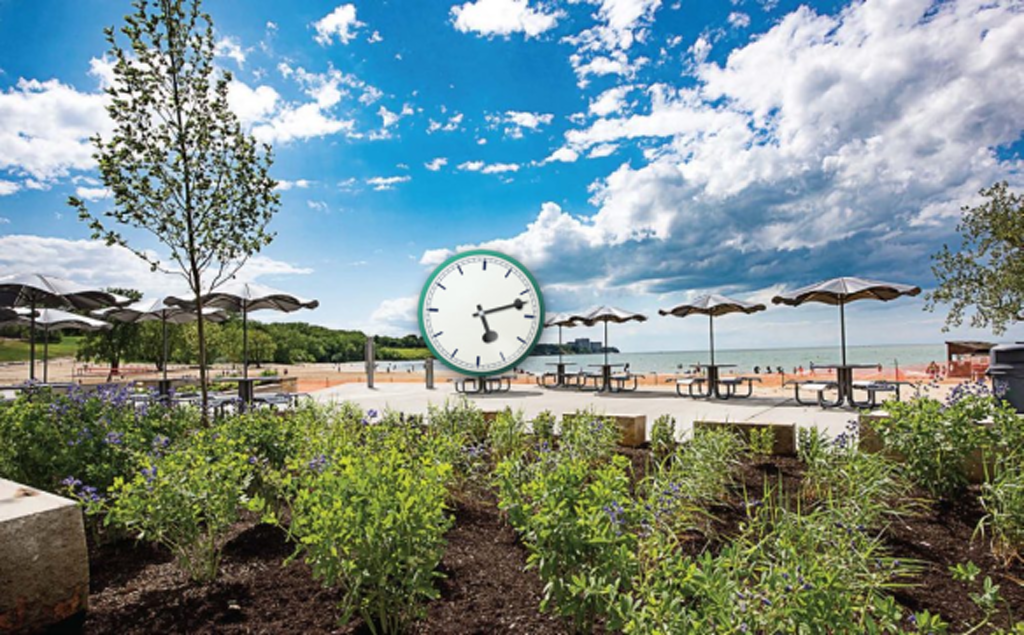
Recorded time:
h=5 m=12
